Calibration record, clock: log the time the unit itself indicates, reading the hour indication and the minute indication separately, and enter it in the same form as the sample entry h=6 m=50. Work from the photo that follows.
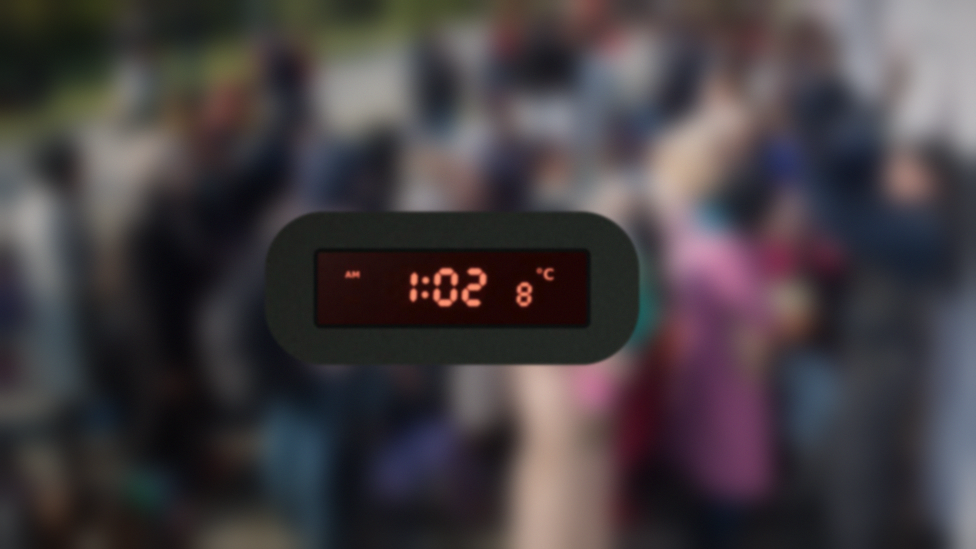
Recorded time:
h=1 m=2
